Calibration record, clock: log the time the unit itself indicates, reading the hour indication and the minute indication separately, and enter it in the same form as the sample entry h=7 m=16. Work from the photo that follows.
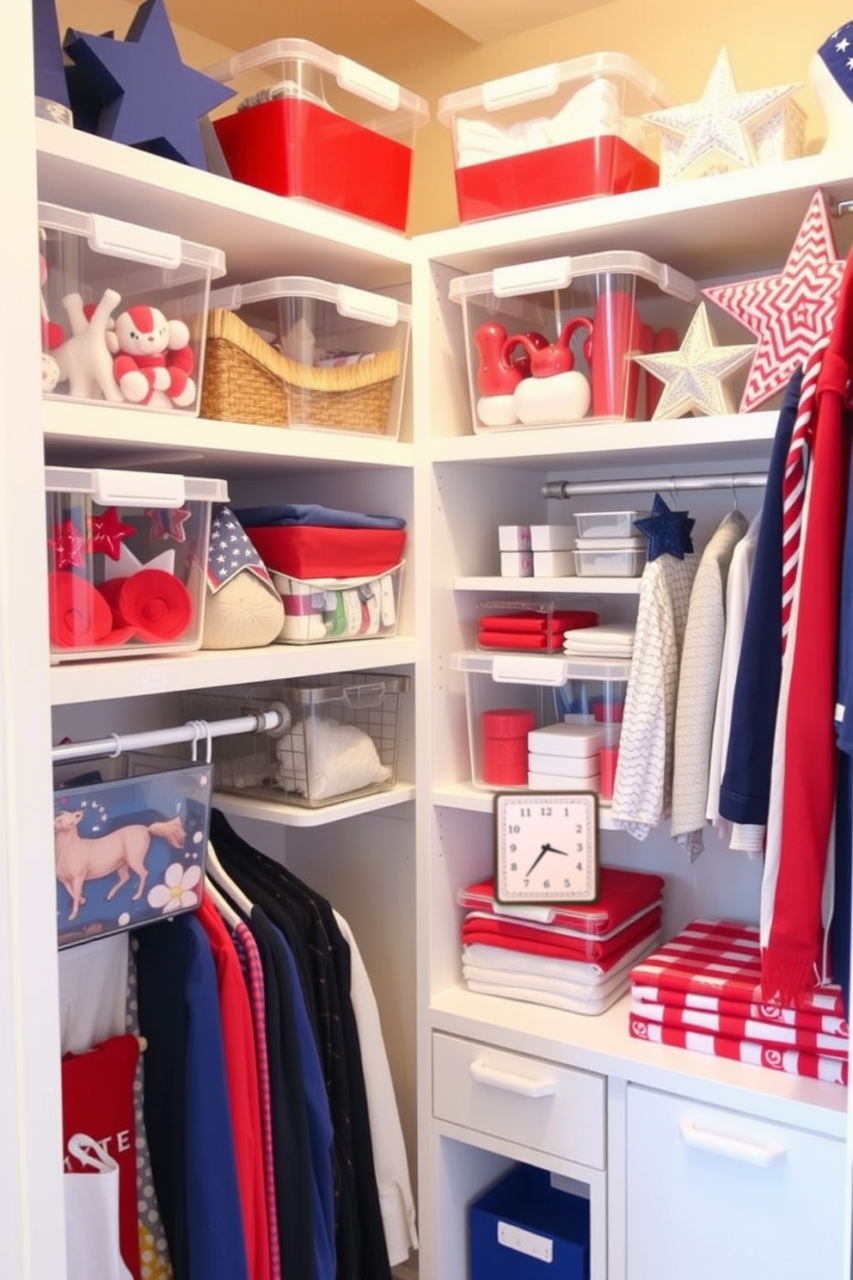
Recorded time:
h=3 m=36
